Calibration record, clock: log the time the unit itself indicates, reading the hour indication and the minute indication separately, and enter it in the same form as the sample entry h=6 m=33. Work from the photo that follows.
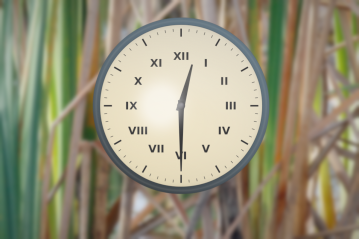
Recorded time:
h=12 m=30
